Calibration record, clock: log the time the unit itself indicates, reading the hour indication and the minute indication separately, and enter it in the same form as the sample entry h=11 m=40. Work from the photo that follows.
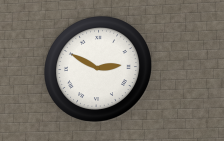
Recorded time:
h=2 m=50
